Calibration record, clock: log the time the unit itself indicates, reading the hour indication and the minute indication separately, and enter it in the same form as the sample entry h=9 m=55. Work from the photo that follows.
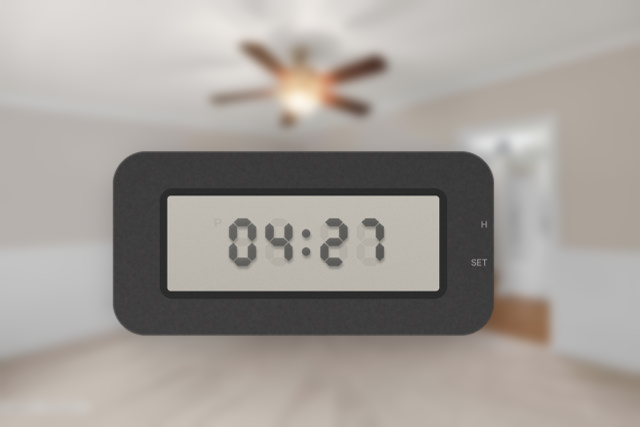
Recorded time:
h=4 m=27
